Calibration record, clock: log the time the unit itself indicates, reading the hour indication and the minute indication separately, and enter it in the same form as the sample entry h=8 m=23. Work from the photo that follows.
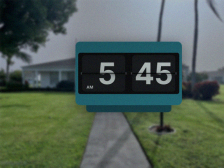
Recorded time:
h=5 m=45
